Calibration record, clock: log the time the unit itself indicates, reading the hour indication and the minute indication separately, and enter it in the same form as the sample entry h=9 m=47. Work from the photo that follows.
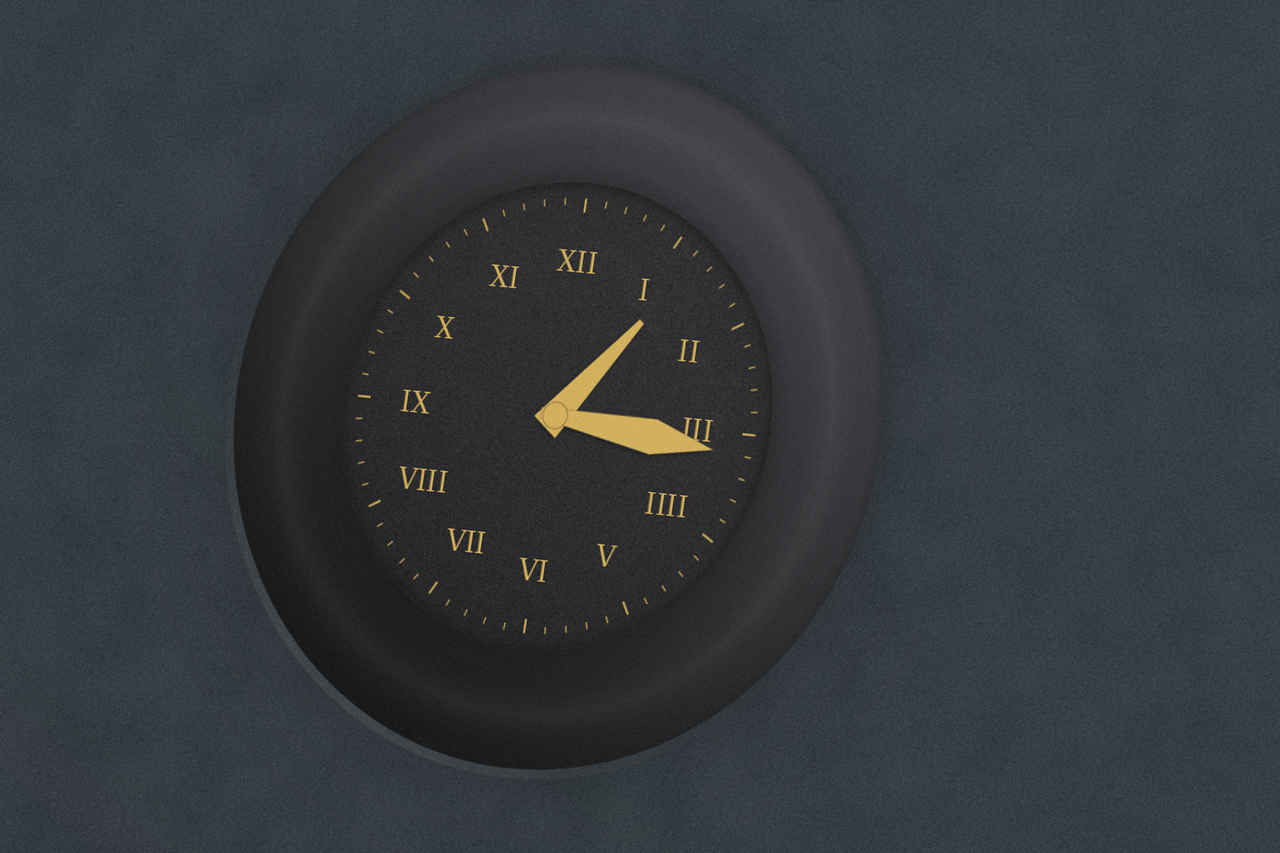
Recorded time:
h=1 m=16
